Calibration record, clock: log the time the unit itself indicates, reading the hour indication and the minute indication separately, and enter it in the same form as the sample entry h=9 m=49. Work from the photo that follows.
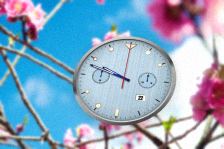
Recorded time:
h=9 m=48
